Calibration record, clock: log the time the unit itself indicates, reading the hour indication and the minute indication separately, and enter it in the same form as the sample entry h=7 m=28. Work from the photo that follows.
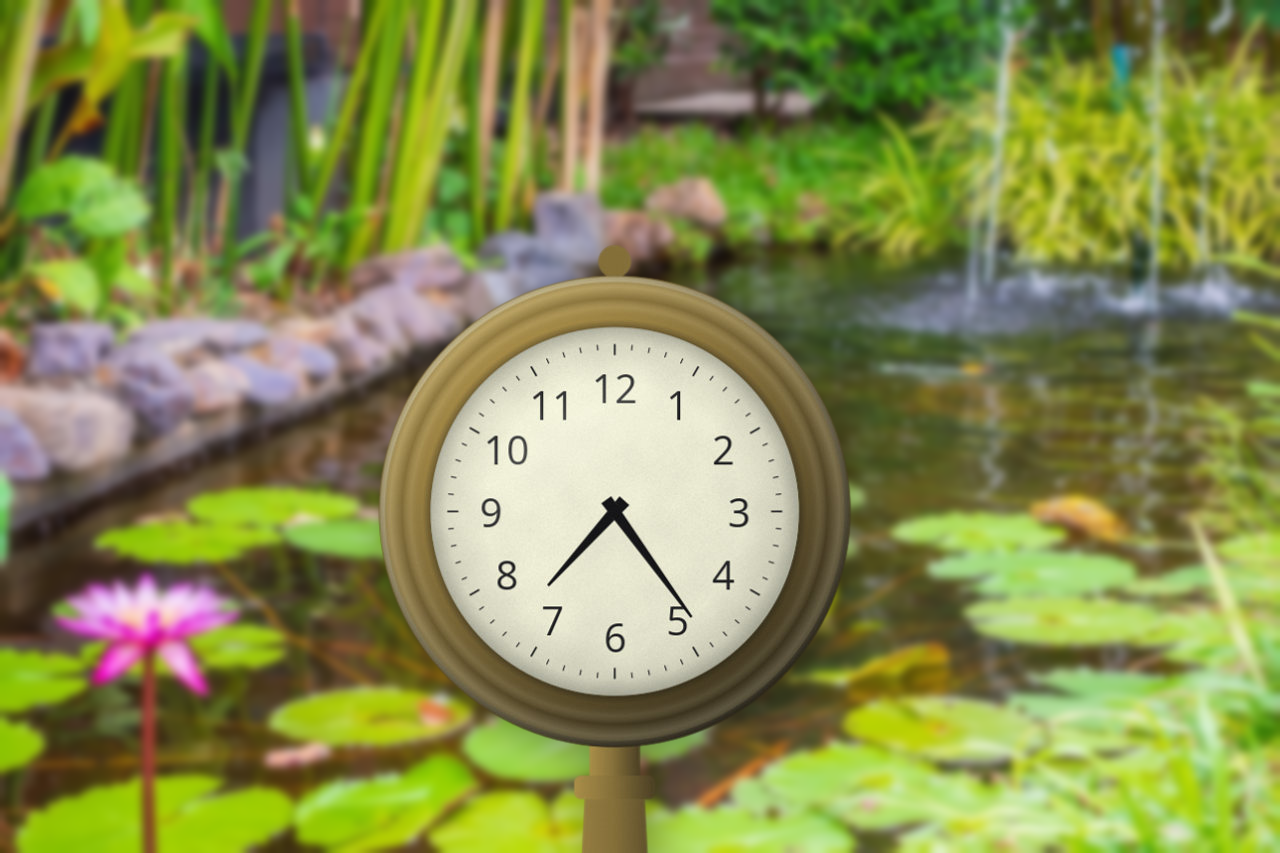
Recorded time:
h=7 m=24
